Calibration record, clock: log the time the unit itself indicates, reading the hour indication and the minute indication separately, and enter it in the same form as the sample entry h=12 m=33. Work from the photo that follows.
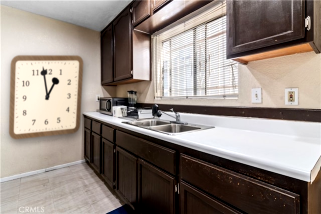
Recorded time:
h=12 m=58
